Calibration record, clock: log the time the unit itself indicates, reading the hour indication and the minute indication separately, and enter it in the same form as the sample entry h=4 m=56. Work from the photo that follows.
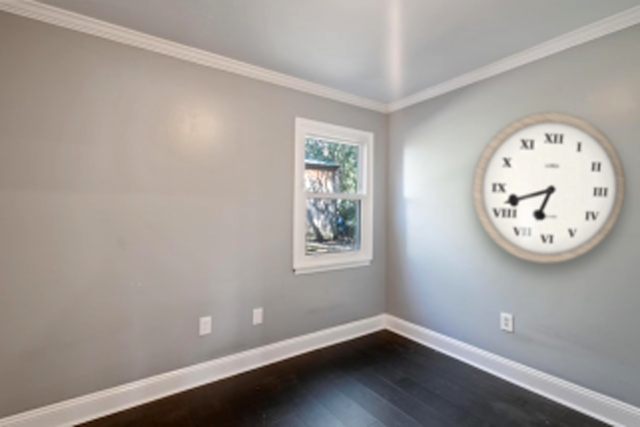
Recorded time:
h=6 m=42
